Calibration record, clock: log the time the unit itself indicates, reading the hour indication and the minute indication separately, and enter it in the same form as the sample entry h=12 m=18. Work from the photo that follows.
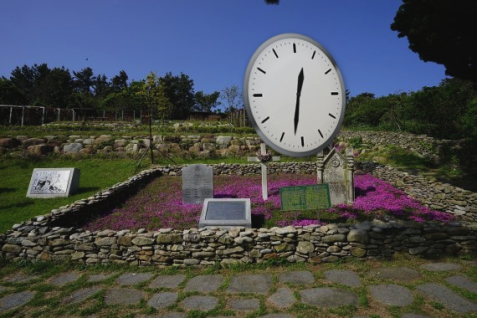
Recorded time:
h=12 m=32
